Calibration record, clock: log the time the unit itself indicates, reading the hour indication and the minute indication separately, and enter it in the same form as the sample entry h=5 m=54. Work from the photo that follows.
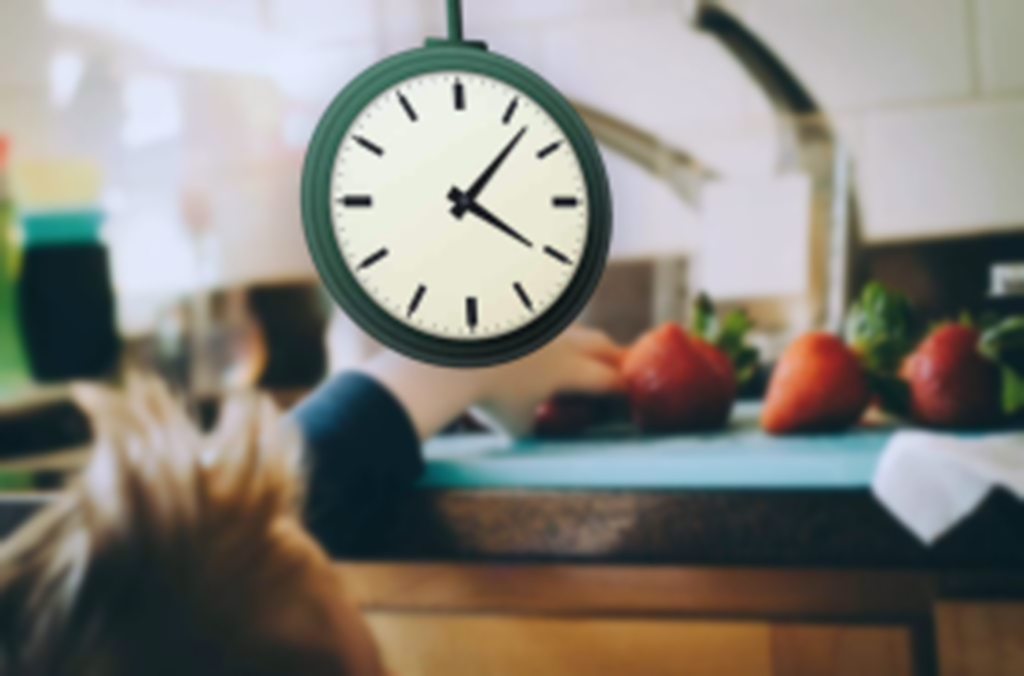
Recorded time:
h=4 m=7
